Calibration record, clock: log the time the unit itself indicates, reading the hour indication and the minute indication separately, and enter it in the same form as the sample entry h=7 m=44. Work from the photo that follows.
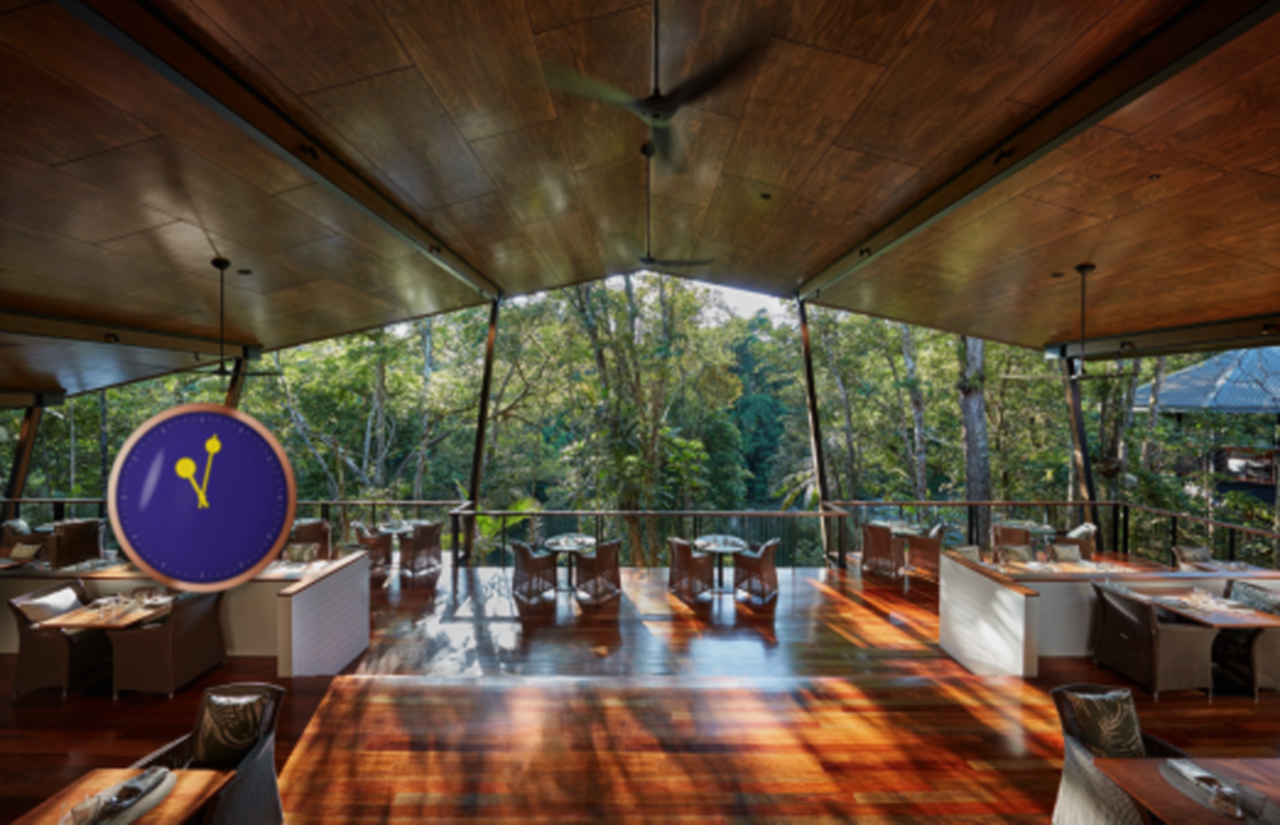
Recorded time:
h=11 m=2
